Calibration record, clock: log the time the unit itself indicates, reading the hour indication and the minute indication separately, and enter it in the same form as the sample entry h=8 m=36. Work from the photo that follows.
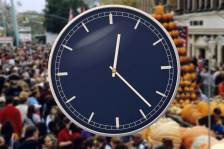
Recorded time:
h=12 m=23
